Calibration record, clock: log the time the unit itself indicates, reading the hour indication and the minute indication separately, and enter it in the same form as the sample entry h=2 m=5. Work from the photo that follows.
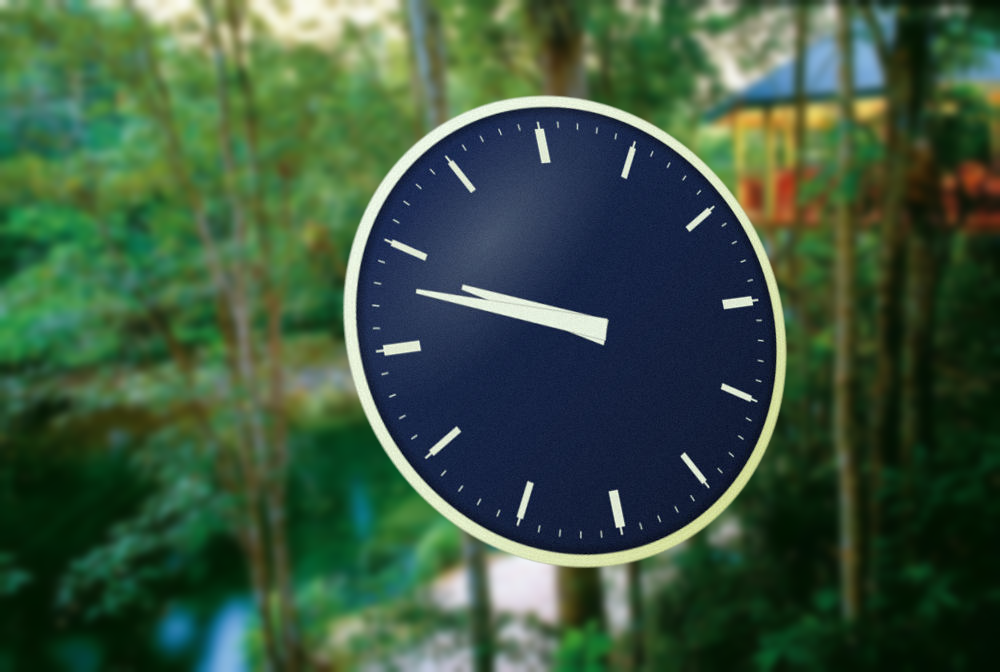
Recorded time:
h=9 m=48
